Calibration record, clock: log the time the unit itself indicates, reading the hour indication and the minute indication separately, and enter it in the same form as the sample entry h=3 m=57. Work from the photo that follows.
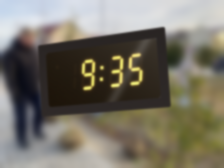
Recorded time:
h=9 m=35
